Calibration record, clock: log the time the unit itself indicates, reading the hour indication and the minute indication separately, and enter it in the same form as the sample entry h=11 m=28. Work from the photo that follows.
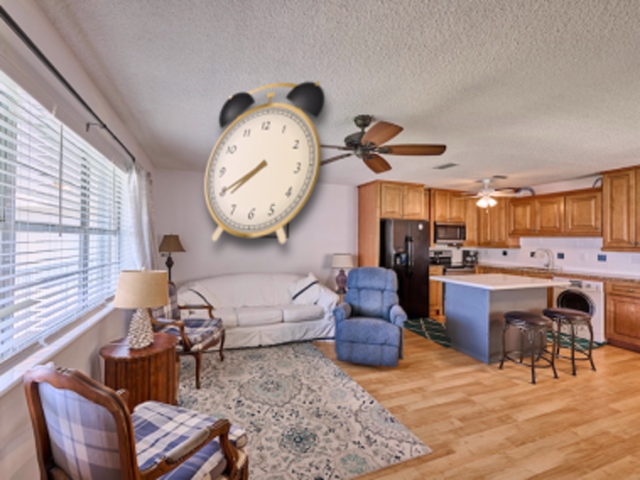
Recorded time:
h=7 m=40
